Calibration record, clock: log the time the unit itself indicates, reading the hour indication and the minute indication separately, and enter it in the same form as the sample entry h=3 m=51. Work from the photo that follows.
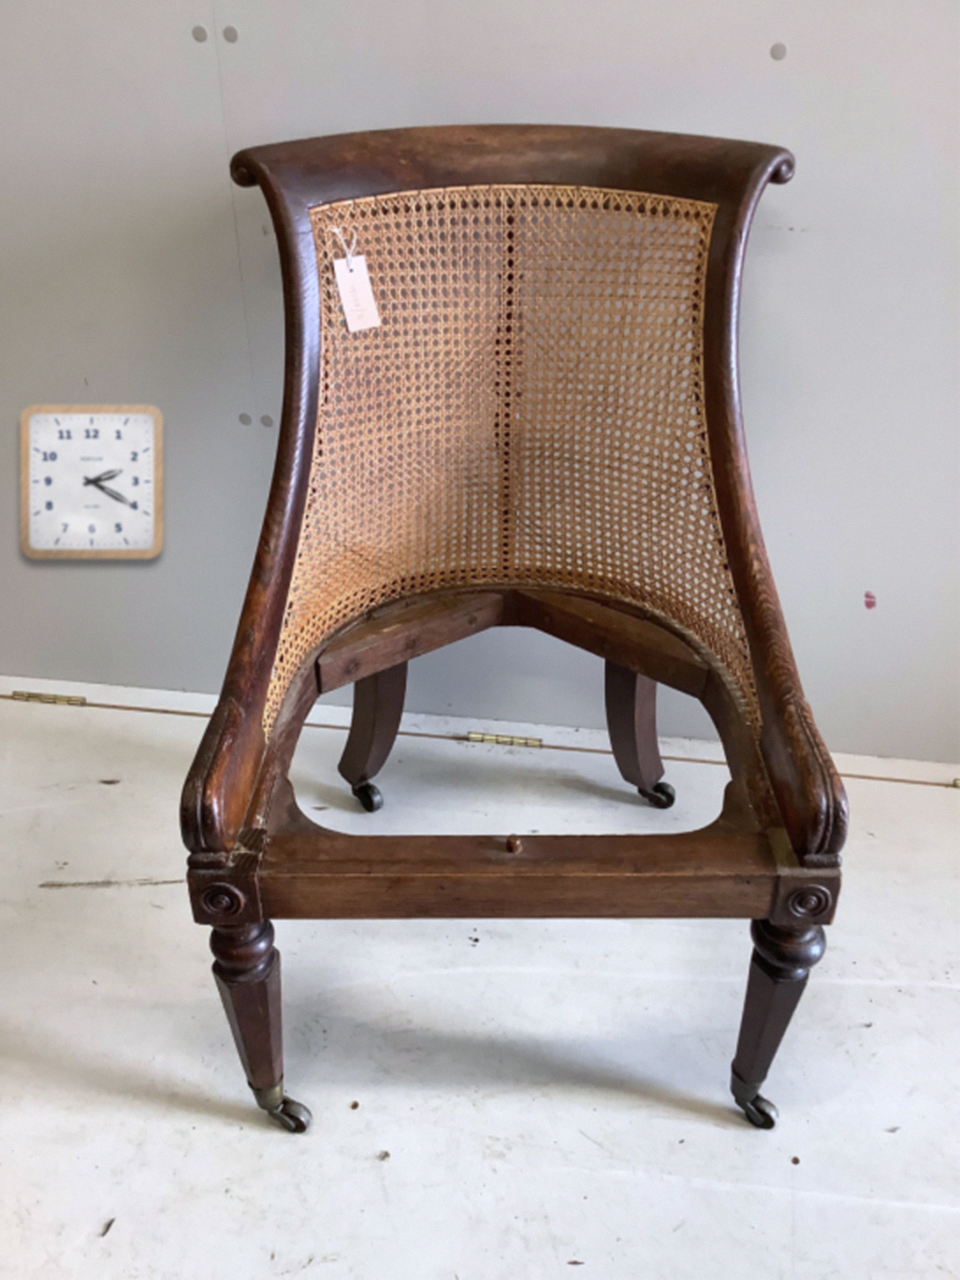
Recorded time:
h=2 m=20
